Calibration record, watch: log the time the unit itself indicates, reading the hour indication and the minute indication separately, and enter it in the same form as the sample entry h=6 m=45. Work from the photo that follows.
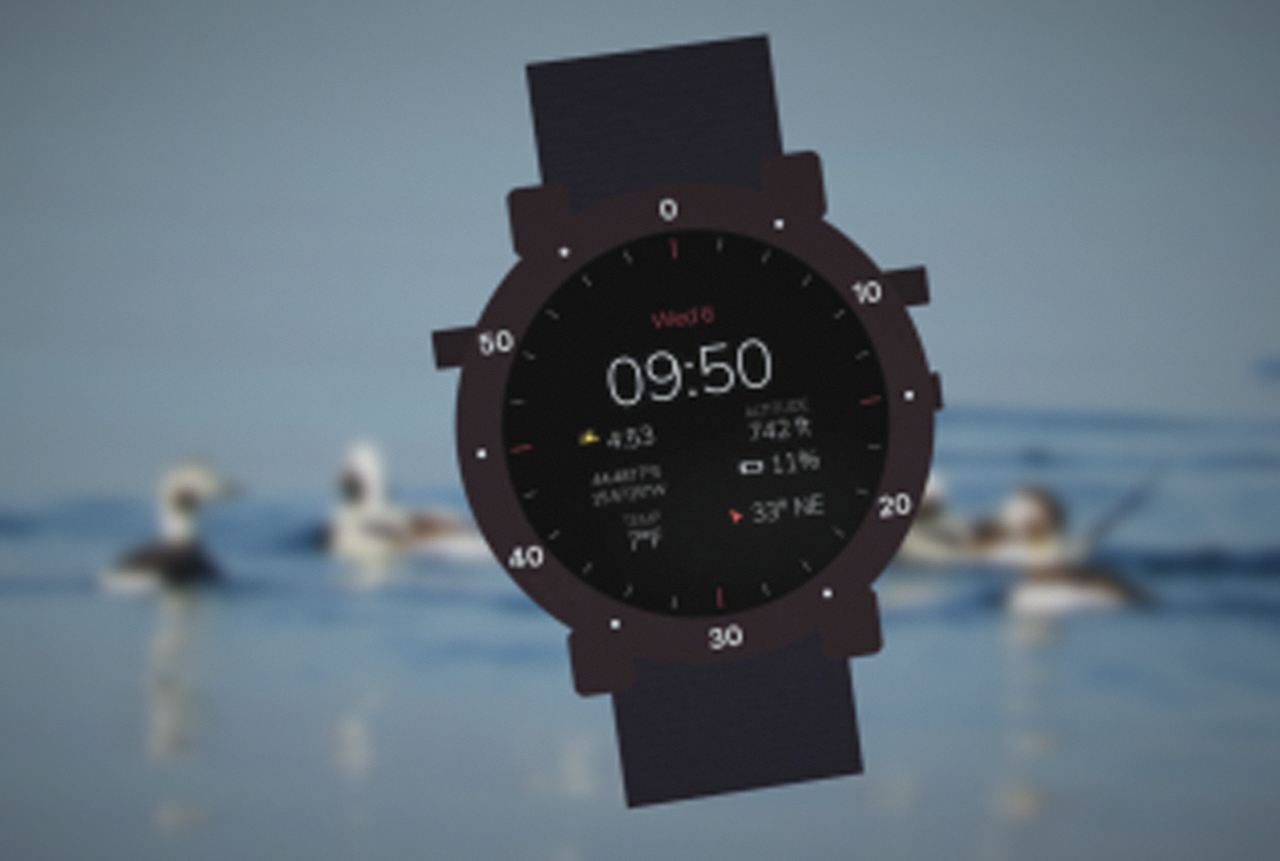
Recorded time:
h=9 m=50
